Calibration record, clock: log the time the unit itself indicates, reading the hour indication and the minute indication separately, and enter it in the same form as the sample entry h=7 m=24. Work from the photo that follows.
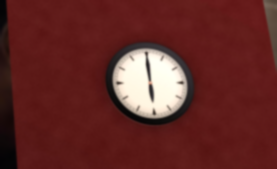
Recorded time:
h=6 m=0
